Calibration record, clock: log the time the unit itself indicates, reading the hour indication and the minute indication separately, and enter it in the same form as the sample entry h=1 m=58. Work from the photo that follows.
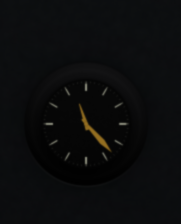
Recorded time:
h=11 m=23
